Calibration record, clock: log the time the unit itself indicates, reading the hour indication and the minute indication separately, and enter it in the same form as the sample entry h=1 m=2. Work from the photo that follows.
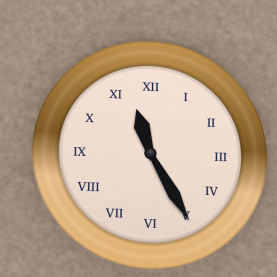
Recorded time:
h=11 m=25
